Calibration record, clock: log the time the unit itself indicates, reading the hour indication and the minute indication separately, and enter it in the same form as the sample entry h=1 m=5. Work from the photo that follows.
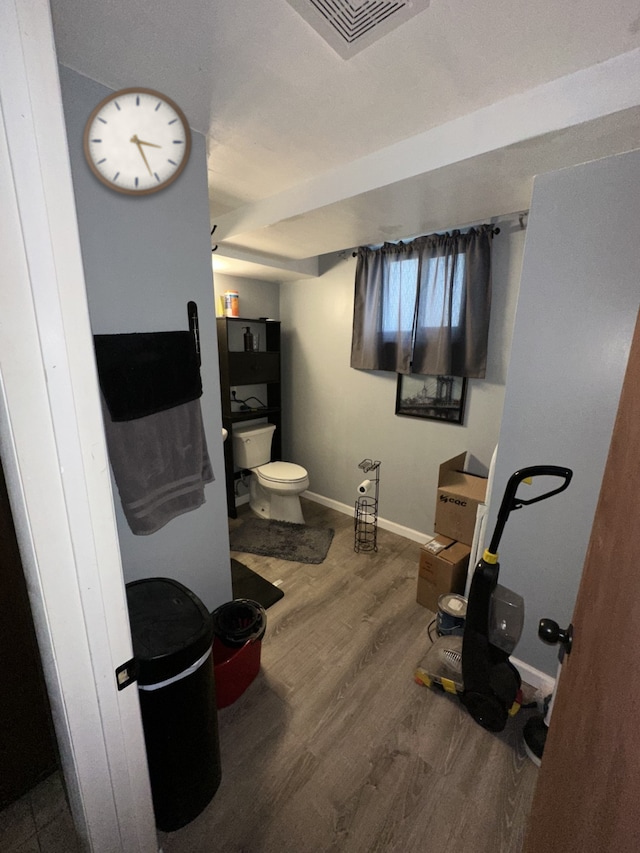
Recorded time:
h=3 m=26
